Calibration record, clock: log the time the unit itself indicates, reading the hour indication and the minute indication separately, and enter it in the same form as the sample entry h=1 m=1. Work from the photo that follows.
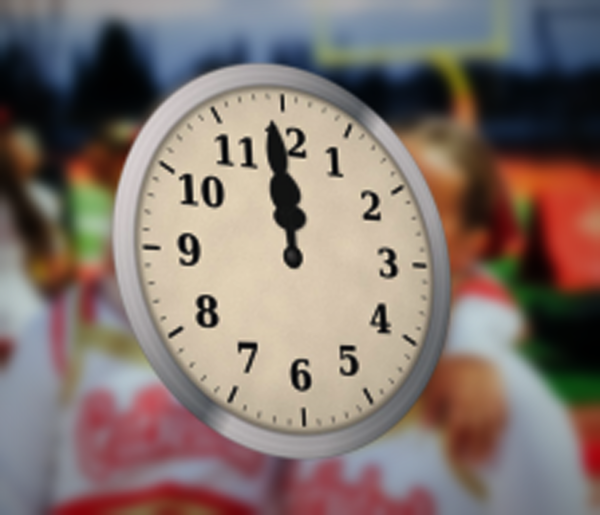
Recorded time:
h=11 m=59
